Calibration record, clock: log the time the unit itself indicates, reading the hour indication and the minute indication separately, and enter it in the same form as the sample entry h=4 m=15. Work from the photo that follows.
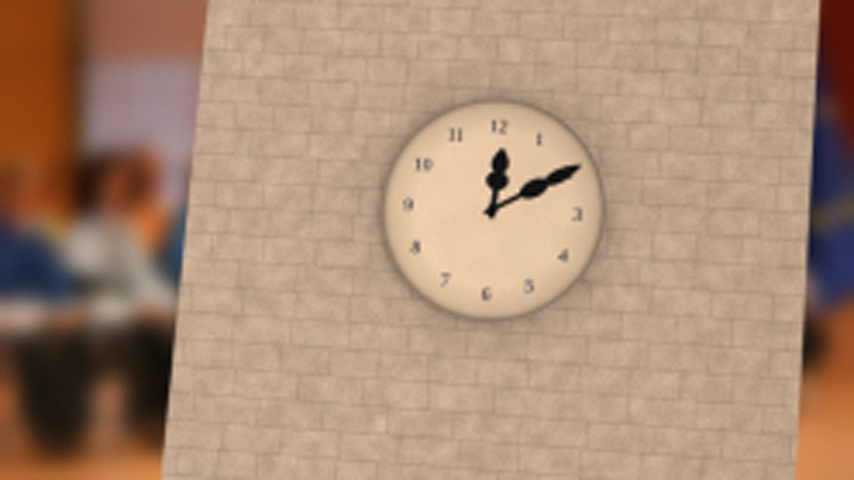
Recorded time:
h=12 m=10
